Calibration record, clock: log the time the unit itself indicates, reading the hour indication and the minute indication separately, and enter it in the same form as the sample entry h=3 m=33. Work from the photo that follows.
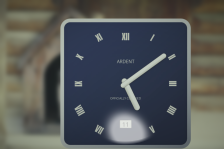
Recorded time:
h=5 m=9
